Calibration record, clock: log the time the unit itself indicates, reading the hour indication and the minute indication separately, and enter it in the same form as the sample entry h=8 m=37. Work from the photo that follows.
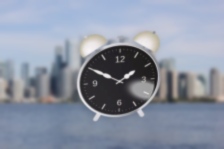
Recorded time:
h=1 m=50
